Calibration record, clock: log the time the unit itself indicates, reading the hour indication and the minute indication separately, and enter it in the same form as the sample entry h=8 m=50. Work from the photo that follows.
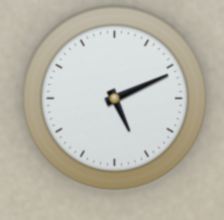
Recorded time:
h=5 m=11
